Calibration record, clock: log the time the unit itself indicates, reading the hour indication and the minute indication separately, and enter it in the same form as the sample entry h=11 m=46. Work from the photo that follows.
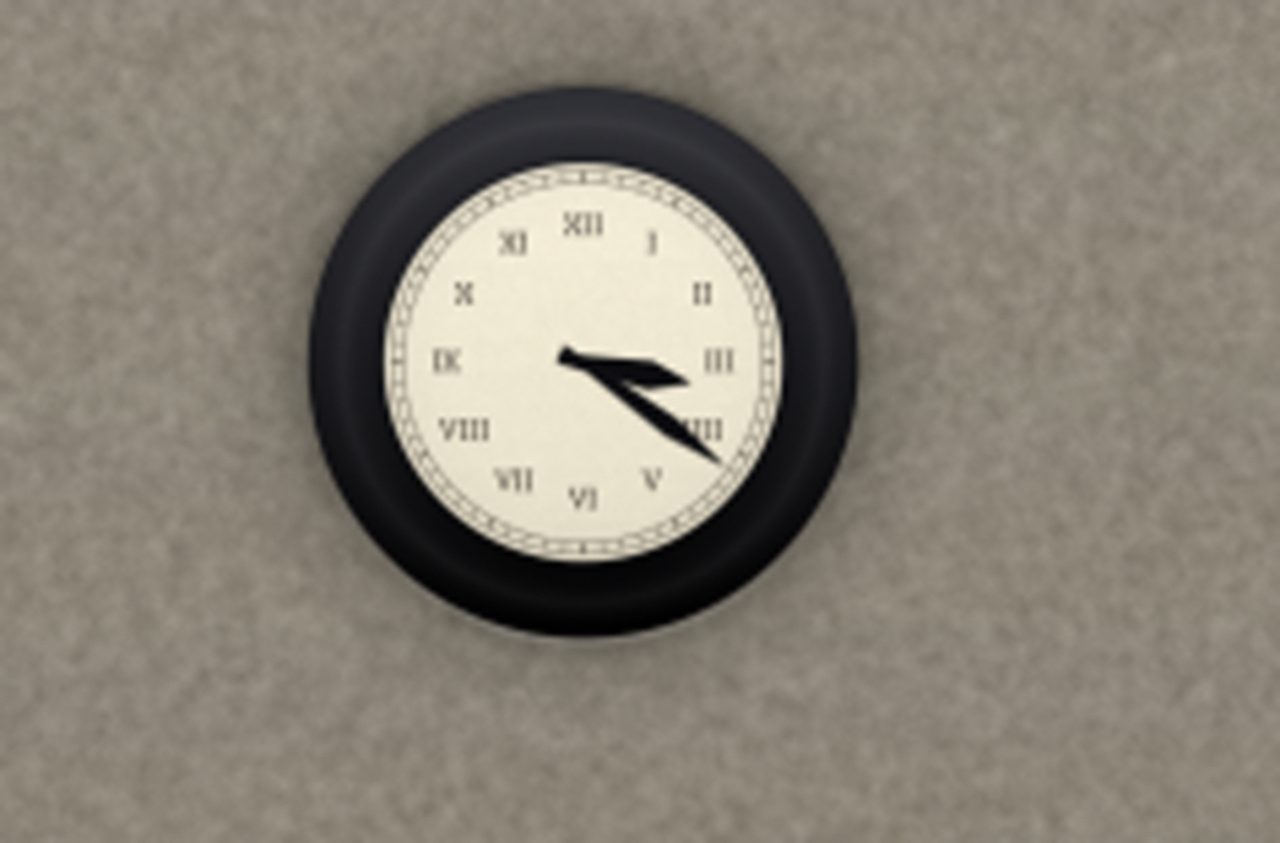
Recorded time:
h=3 m=21
